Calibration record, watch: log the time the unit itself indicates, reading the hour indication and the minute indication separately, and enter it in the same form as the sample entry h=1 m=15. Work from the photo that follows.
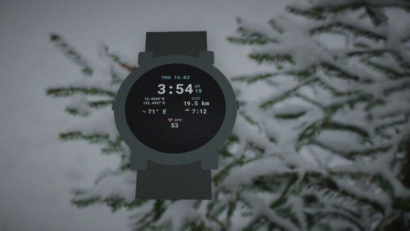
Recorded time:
h=3 m=54
